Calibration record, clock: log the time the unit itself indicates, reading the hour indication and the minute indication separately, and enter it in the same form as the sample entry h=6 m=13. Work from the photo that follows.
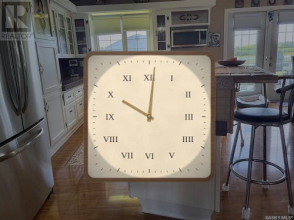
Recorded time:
h=10 m=1
